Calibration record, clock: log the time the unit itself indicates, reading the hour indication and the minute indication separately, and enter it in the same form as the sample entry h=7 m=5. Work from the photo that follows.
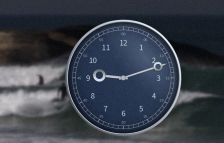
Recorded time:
h=9 m=12
